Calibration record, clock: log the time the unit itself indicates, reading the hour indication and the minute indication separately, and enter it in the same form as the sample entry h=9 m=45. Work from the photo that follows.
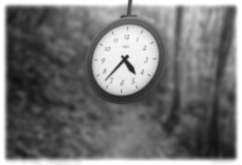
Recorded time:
h=4 m=37
